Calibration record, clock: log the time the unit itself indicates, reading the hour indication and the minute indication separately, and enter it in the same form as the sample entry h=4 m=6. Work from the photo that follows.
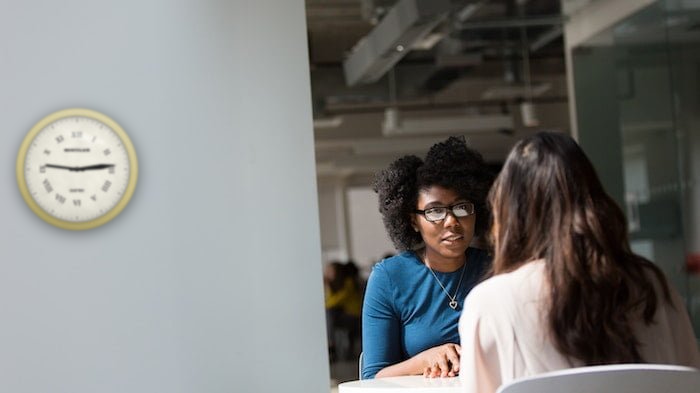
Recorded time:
h=9 m=14
